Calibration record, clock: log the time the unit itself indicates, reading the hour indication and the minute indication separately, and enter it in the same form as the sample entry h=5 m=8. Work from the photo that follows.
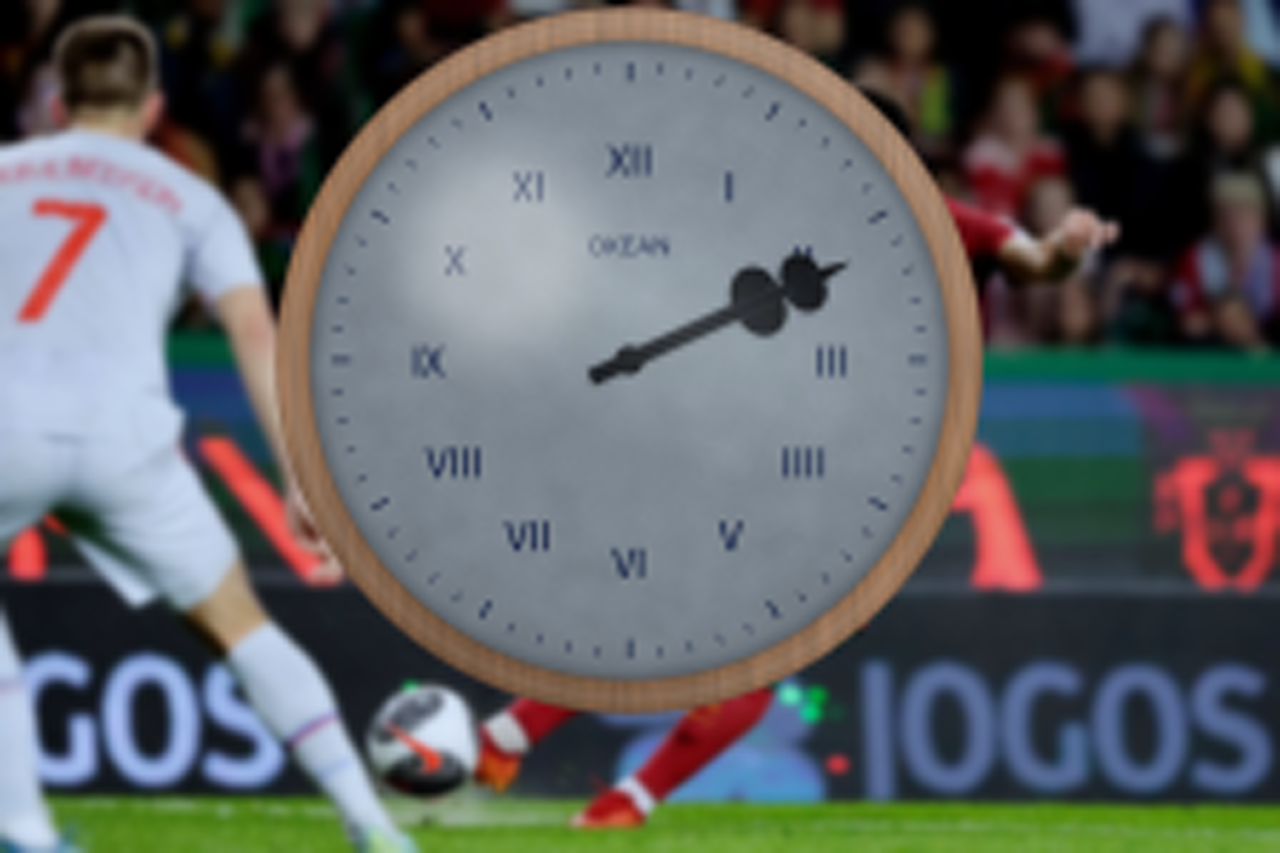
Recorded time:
h=2 m=11
